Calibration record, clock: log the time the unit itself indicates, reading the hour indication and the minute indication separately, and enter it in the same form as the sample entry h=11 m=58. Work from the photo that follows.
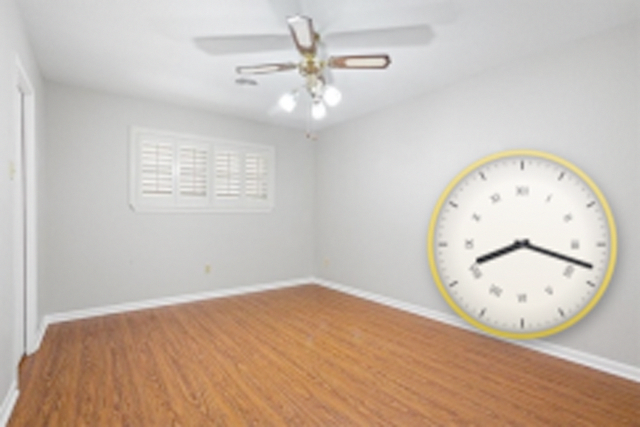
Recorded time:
h=8 m=18
